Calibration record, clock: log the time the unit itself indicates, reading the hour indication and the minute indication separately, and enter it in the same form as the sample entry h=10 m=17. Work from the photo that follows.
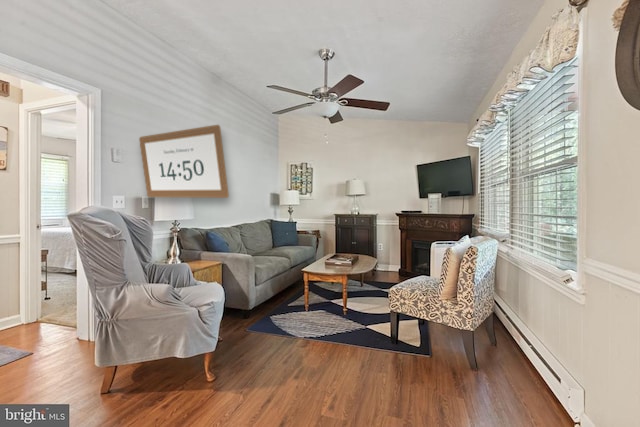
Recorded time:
h=14 m=50
